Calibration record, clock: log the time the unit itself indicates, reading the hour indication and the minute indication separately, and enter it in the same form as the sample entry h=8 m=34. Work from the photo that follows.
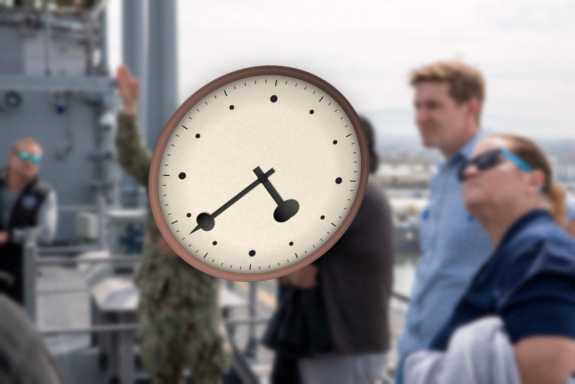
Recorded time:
h=4 m=38
